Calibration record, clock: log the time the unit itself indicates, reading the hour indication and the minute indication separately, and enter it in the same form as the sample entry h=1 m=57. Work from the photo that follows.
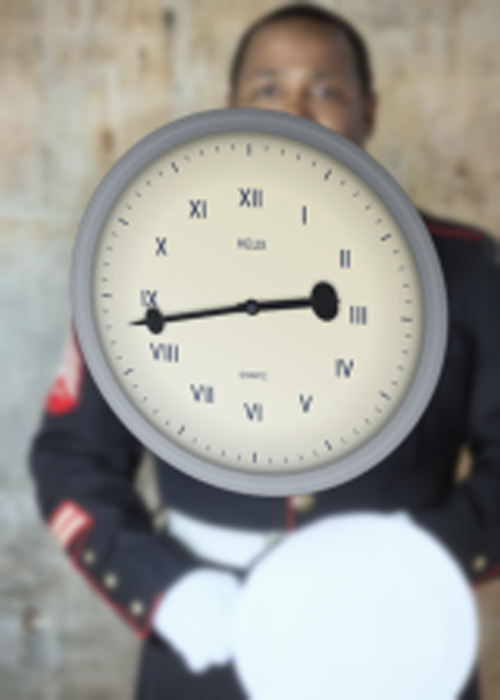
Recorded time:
h=2 m=43
